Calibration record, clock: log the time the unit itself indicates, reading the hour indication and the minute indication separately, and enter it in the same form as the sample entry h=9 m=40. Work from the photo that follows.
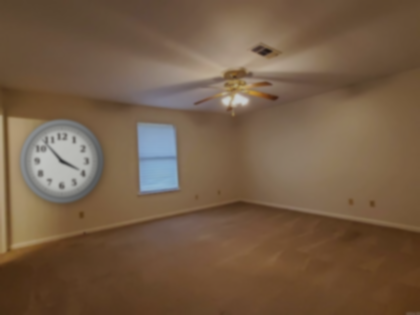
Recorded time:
h=3 m=53
